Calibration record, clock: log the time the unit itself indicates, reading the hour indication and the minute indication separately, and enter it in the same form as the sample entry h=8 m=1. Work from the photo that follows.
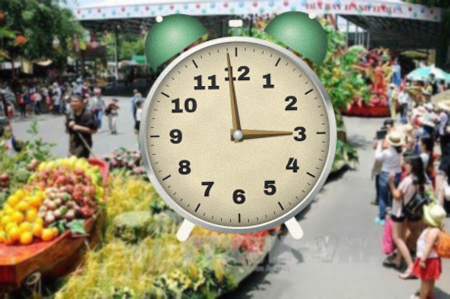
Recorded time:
h=2 m=59
